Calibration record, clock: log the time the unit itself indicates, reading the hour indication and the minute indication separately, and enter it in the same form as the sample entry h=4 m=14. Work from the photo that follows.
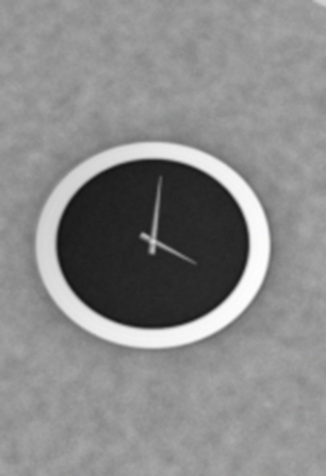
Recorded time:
h=4 m=1
